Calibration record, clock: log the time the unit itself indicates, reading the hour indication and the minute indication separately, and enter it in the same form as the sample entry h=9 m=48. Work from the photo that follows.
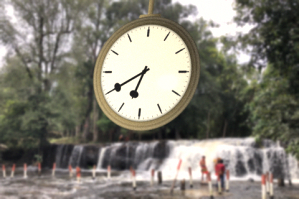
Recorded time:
h=6 m=40
